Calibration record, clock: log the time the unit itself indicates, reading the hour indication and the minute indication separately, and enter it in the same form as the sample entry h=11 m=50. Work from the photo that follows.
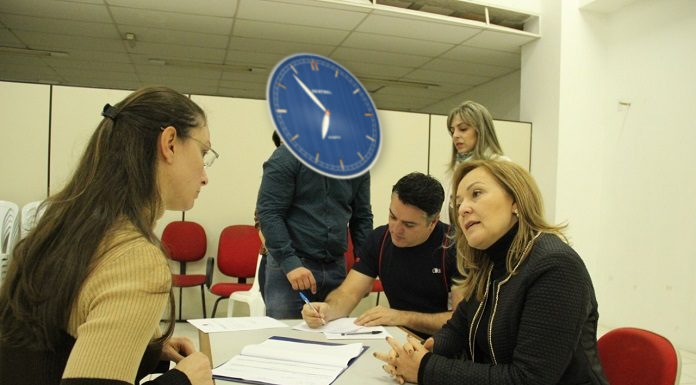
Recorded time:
h=6 m=54
